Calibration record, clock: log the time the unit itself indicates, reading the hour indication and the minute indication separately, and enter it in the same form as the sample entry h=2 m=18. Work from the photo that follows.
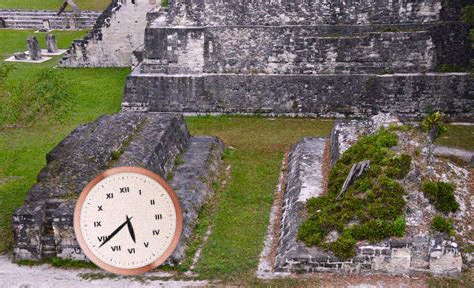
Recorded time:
h=5 m=39
